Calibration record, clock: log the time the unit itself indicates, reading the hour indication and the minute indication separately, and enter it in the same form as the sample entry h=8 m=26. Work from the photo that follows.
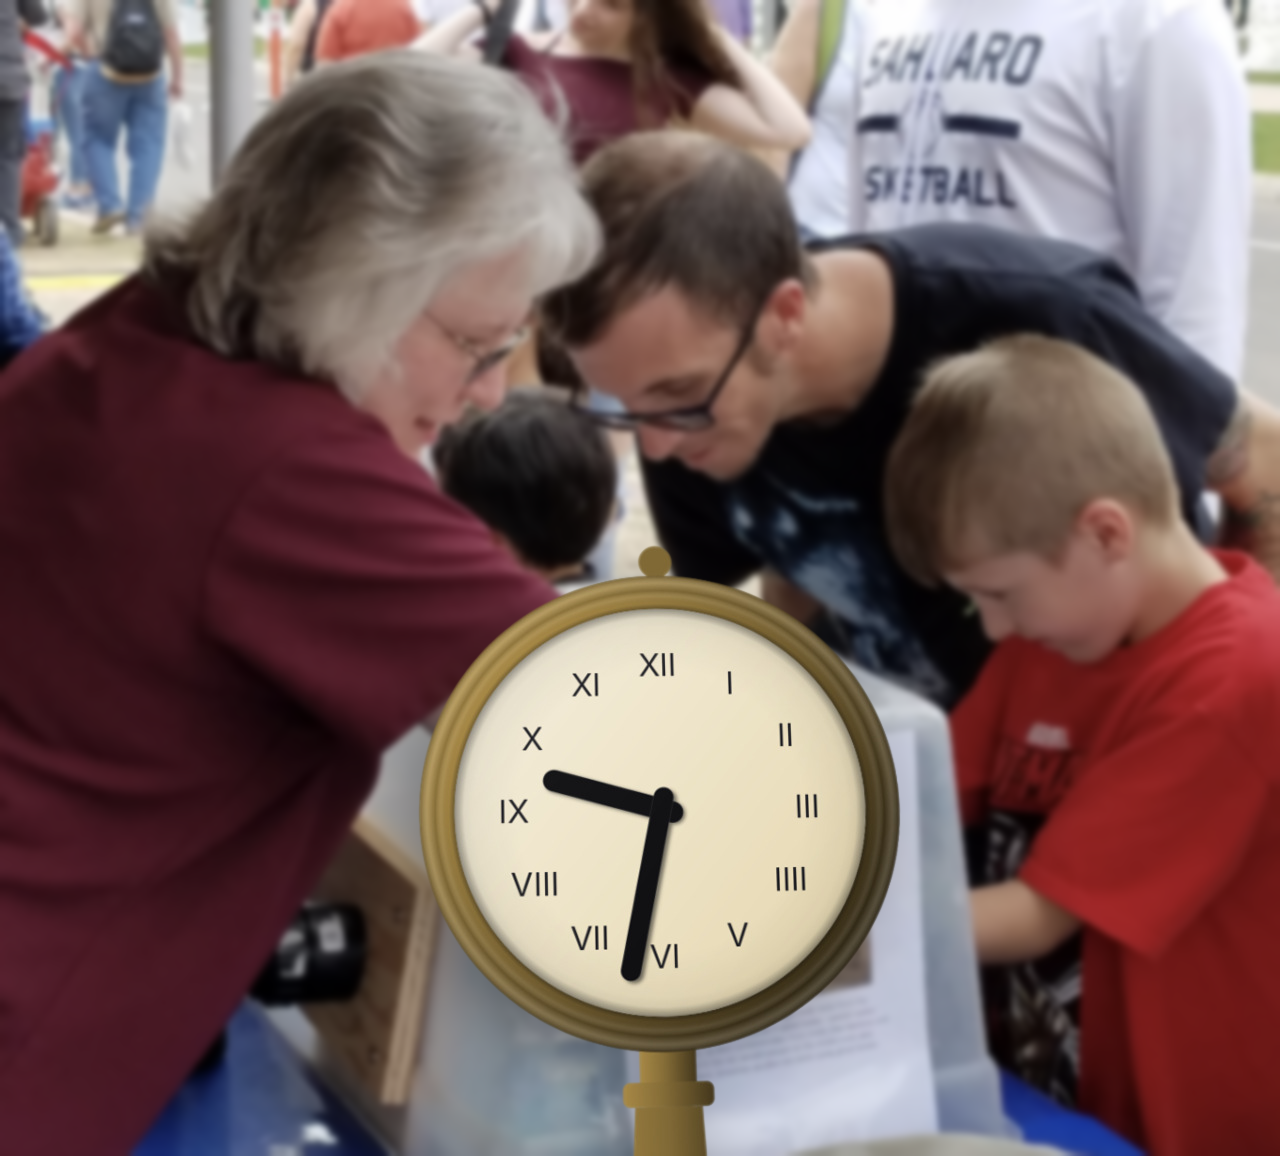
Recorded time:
h=9 m=32
